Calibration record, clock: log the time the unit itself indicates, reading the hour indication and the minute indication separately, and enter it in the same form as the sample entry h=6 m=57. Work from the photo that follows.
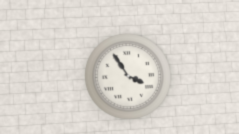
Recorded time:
h=3 m=55
